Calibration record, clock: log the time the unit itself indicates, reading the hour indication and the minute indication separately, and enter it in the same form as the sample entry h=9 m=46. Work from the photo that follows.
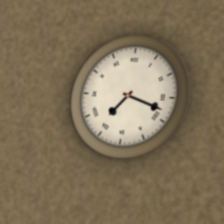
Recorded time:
h=7 m=18
